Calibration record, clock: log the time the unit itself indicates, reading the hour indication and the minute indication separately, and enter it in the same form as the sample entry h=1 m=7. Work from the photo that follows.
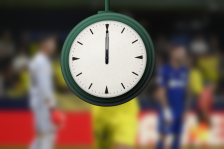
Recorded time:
h=12 m=0
